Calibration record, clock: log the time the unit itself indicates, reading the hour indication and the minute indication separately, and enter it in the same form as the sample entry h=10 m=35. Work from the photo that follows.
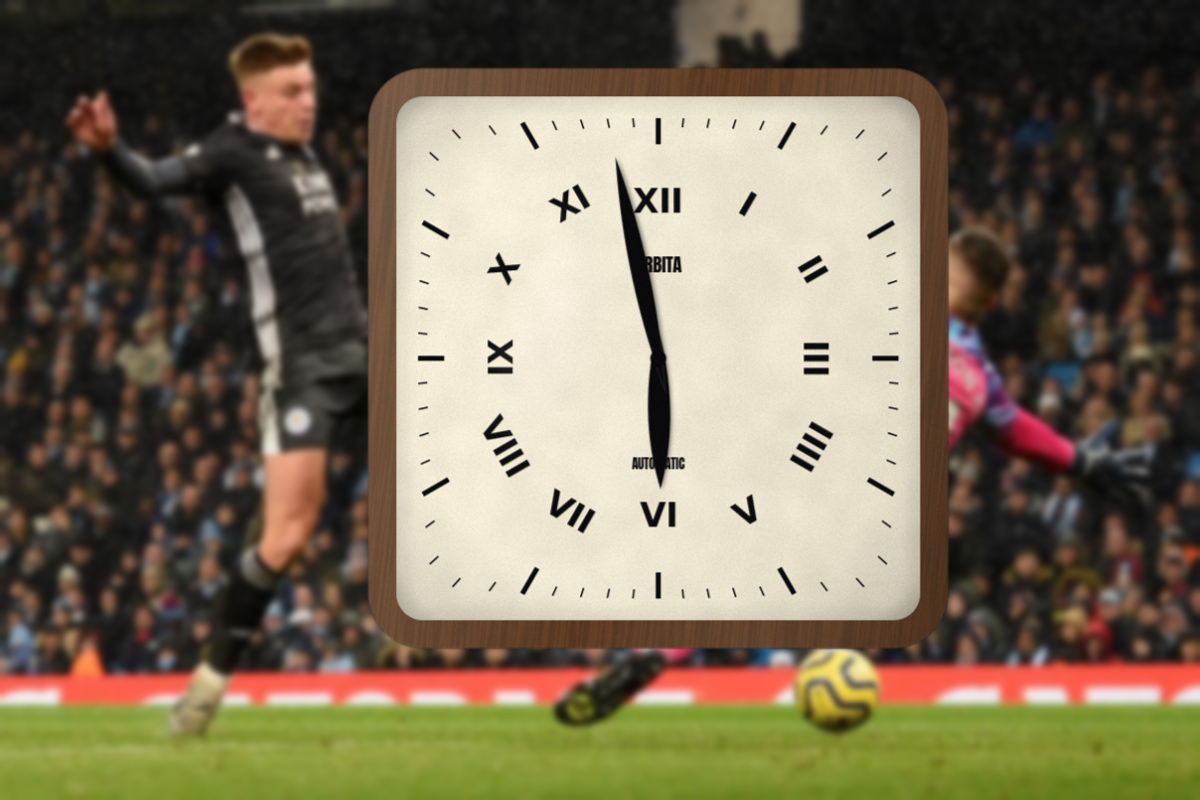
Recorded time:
h=5 m=58
